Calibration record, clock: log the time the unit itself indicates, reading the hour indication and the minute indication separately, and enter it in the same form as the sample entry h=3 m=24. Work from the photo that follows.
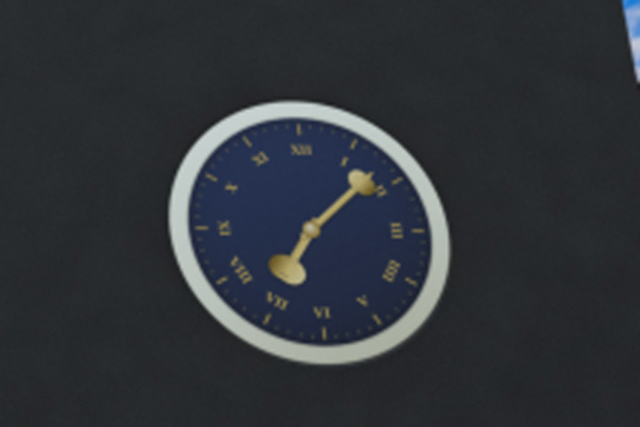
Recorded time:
h=7 m=8
